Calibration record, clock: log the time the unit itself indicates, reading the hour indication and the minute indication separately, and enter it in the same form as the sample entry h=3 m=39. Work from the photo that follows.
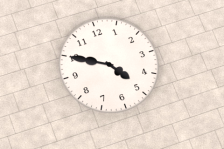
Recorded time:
h=4 m=50
